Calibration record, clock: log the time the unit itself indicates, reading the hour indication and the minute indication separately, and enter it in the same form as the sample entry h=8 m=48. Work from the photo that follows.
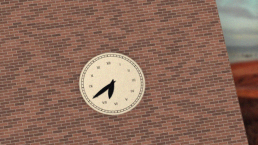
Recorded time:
h=6 m=40
